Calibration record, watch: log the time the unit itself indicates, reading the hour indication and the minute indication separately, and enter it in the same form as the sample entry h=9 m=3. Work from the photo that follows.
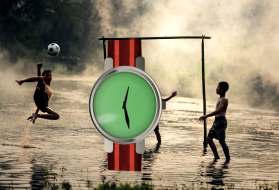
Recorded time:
h=12 m=28
